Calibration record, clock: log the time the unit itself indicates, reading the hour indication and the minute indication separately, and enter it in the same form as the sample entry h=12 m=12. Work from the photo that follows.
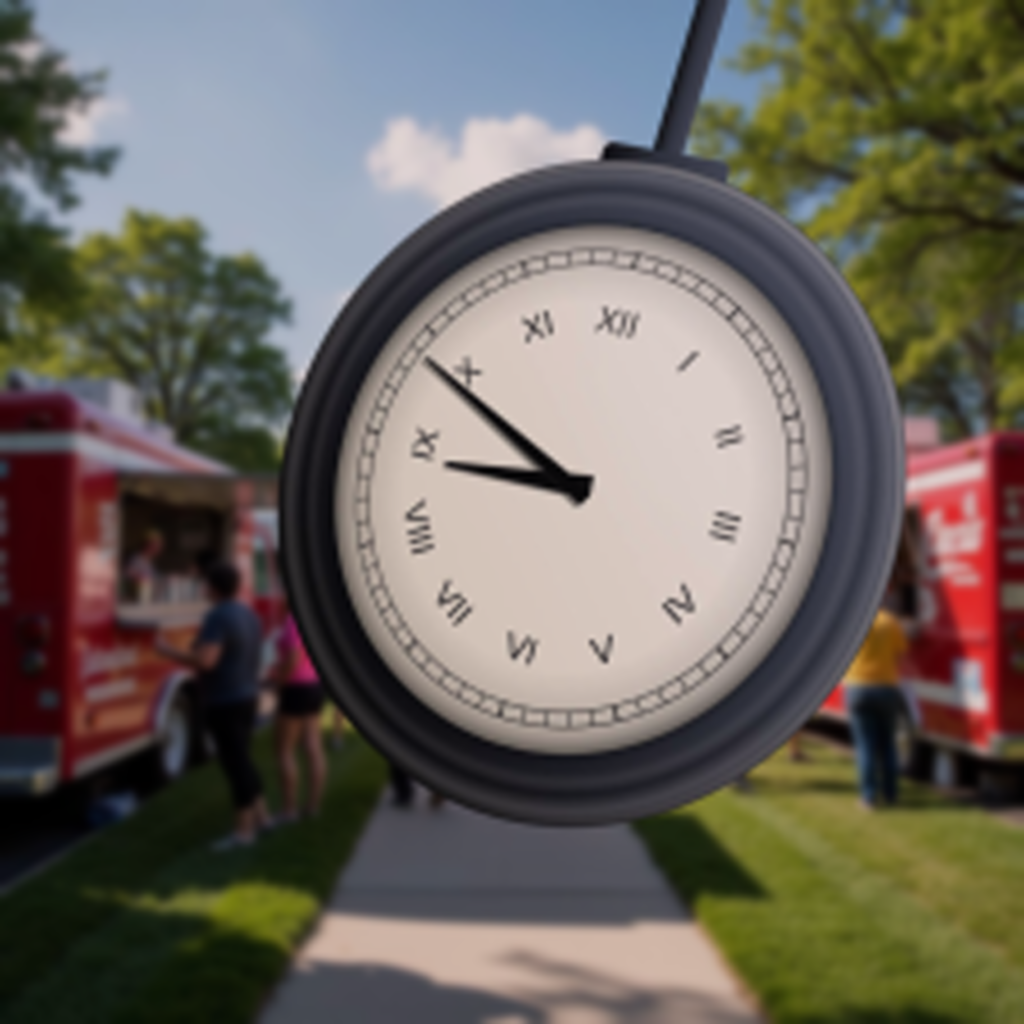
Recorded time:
h=8 m=49
